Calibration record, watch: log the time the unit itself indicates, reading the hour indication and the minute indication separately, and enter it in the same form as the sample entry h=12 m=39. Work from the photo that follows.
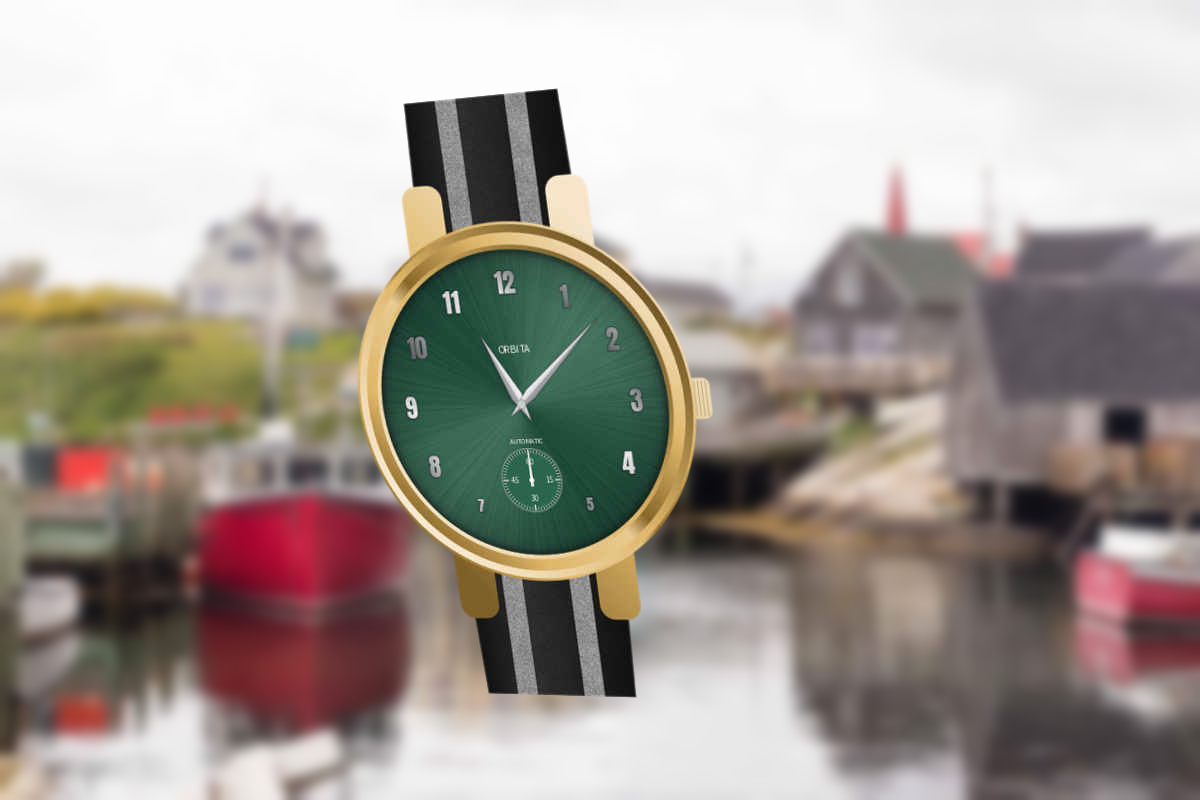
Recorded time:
h=11 m=8
